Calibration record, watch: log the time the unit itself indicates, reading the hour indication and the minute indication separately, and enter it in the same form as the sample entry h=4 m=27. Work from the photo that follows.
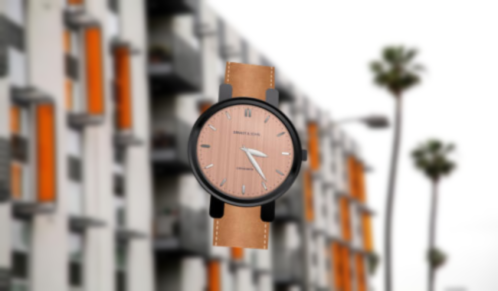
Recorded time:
h=3 m=24
